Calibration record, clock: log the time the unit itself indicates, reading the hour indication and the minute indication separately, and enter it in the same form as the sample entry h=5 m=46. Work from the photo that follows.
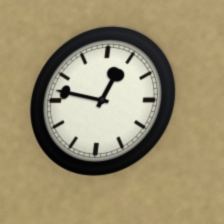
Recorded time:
h=12 m=47
